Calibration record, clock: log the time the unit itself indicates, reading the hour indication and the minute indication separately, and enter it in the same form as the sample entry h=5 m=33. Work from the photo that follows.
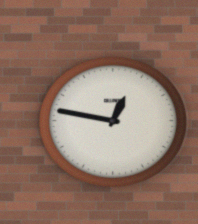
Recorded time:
h=12 m=47
